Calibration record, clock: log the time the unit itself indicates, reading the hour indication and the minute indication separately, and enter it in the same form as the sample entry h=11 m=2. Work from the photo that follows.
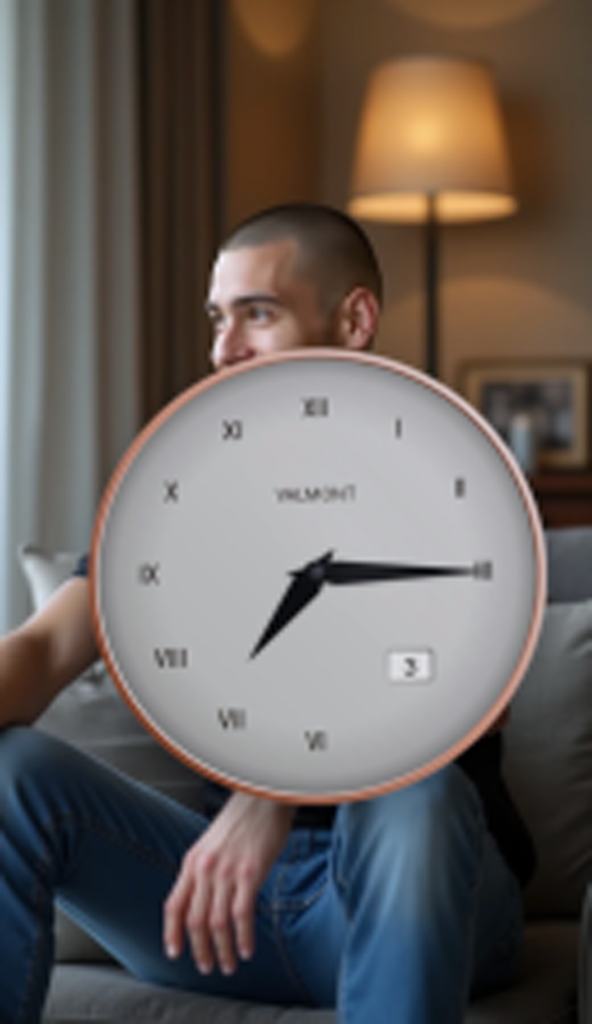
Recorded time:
h=7 m=15
